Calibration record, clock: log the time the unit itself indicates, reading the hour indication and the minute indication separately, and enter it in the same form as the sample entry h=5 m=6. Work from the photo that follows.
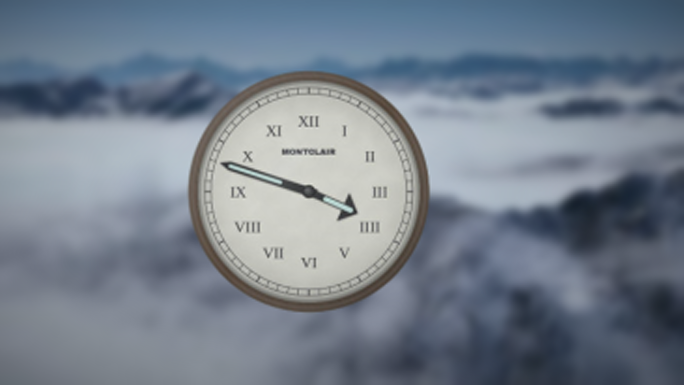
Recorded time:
h=3 m=48
